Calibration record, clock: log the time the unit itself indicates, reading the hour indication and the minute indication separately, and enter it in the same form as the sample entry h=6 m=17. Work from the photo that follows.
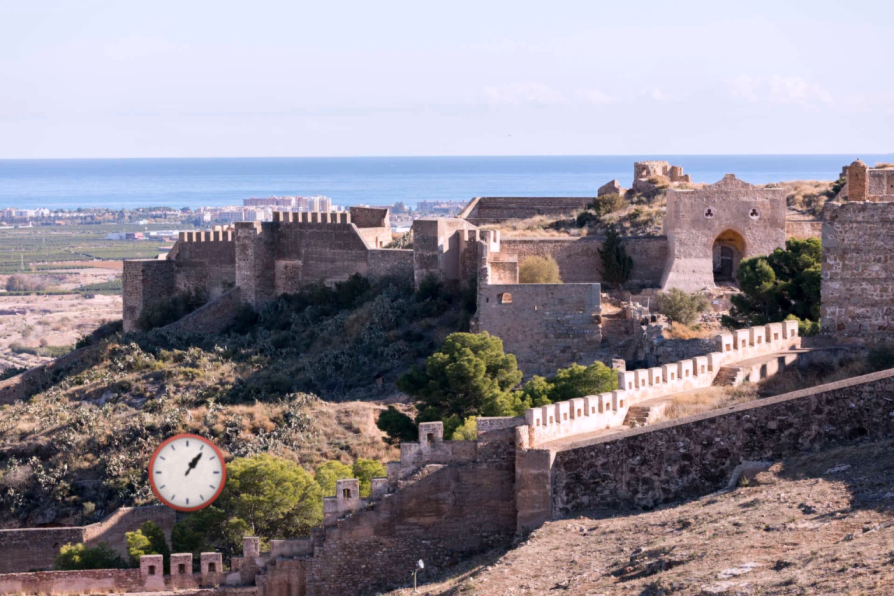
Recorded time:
h=1 m=6
